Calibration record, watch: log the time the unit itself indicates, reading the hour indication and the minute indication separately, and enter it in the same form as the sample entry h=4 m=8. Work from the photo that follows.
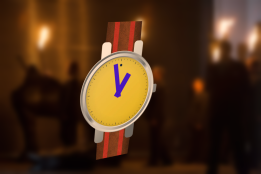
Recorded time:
h=12 m=58
